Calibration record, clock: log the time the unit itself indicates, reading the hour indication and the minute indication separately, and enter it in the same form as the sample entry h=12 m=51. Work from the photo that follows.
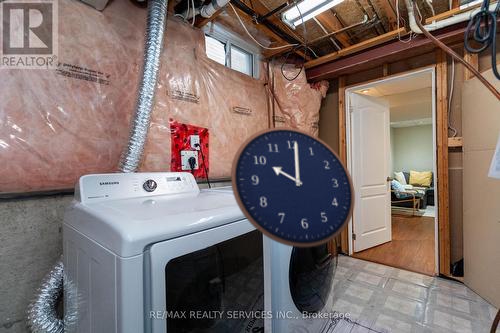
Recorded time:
h=10 m=1
